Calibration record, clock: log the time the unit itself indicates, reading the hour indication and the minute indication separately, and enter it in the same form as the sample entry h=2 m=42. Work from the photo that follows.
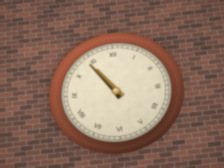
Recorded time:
h=10 m=54
